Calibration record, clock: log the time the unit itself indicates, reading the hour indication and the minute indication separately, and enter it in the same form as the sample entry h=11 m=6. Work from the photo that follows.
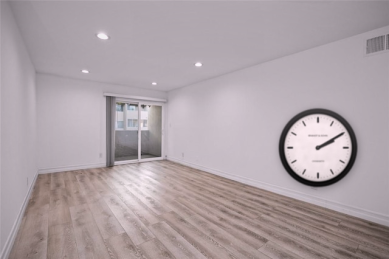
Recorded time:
h=2 m=10
